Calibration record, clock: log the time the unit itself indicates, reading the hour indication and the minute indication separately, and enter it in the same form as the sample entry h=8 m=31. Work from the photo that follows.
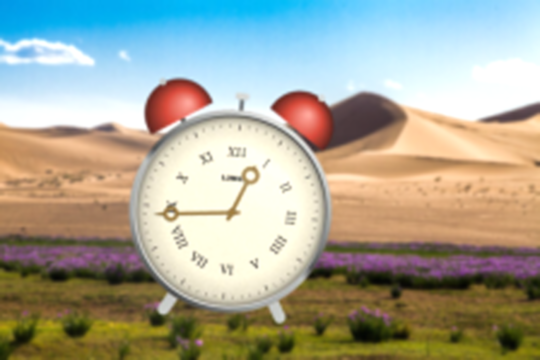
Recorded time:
h=12 m=44
